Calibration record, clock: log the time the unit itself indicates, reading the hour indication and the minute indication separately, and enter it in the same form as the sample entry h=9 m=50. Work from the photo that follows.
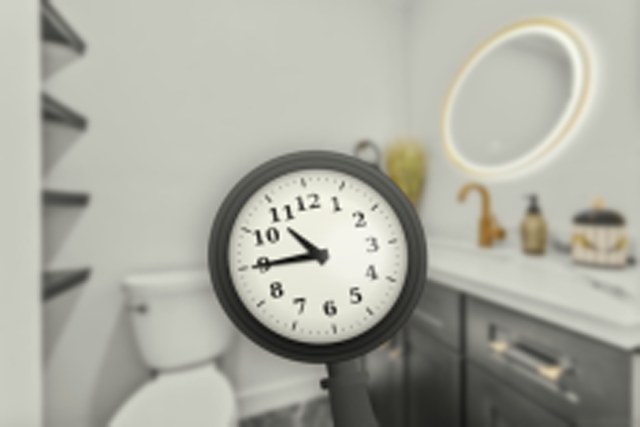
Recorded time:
h=10 m=45
